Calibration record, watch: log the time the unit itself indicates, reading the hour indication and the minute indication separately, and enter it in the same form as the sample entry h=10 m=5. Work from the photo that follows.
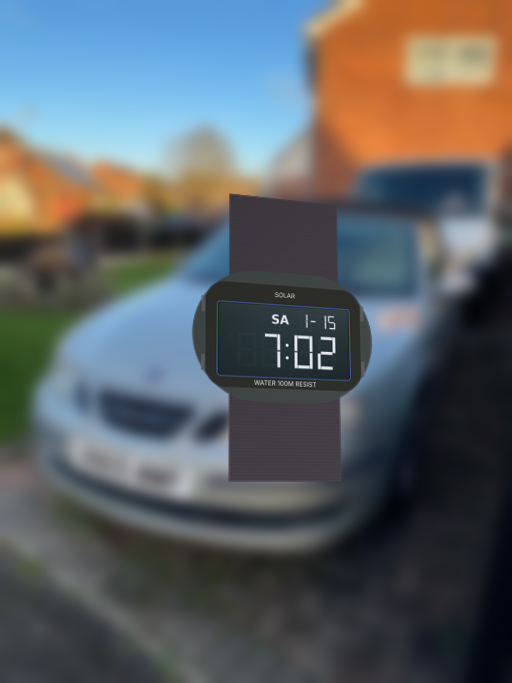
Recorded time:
h=7 m=2
